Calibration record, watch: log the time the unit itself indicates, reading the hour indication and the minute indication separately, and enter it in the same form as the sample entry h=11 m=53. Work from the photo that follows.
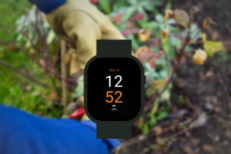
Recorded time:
h=12 m=52
